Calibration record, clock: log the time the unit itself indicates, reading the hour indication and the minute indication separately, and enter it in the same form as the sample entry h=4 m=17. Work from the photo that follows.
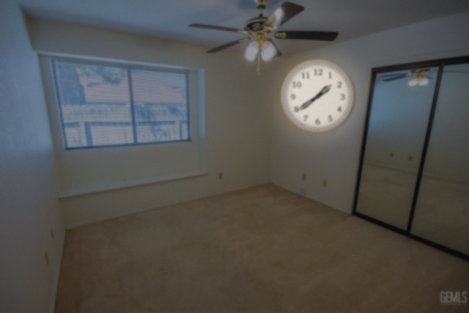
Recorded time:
h=1 m=39
